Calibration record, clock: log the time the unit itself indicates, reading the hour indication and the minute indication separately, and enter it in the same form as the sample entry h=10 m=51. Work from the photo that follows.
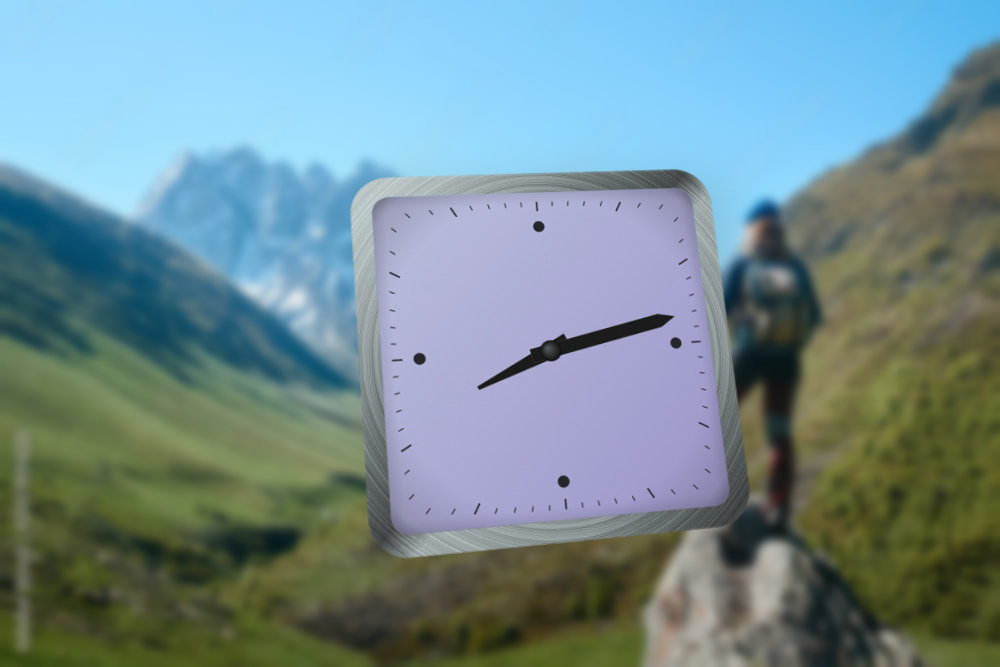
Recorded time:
h=8 m=13
